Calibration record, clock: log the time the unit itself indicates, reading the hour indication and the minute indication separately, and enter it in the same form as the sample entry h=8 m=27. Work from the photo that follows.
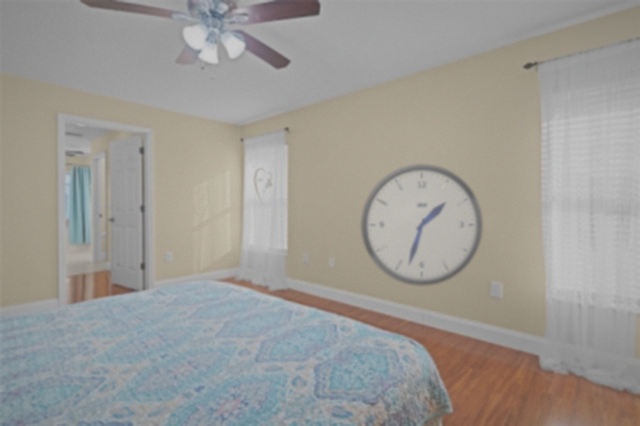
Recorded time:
h=1 m=33
